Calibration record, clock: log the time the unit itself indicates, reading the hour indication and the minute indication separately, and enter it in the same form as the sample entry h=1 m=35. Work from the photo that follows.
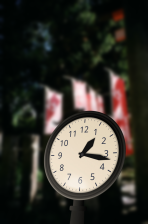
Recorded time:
h=1 m=17
